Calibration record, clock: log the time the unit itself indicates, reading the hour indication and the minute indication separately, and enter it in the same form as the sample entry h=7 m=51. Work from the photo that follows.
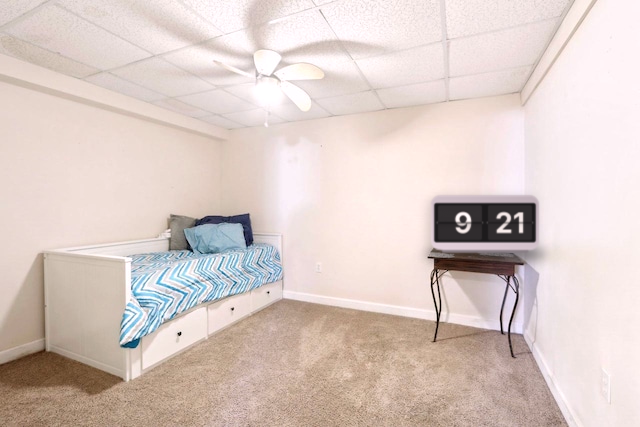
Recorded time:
h=9 m=21
